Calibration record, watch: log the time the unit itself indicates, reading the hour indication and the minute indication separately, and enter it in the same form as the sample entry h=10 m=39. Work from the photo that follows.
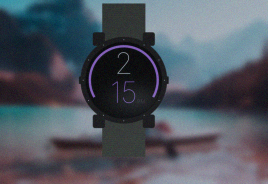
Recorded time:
h=2 m=15
